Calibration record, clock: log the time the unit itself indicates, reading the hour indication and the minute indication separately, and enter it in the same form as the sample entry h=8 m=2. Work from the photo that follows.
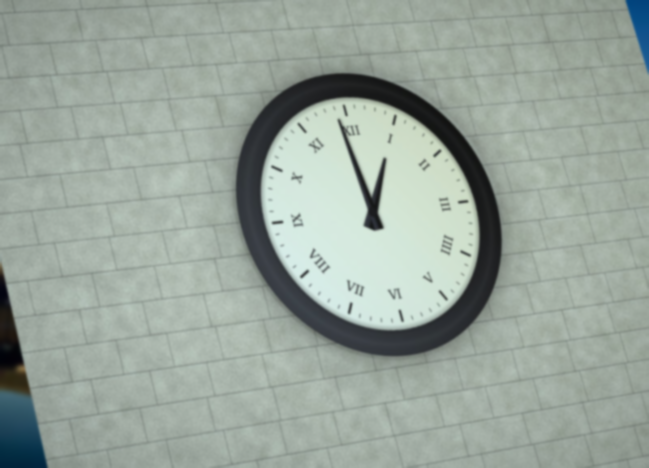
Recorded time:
h=12 m=59
